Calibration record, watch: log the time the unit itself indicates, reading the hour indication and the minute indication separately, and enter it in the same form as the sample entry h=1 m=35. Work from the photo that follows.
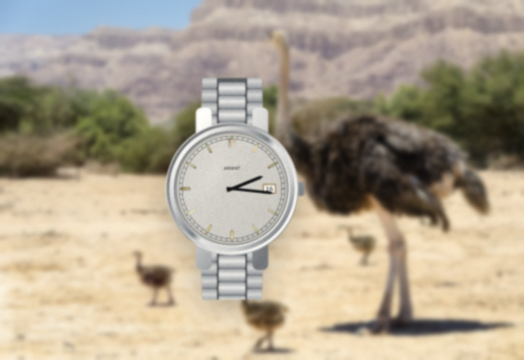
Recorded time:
h=2 m=16
